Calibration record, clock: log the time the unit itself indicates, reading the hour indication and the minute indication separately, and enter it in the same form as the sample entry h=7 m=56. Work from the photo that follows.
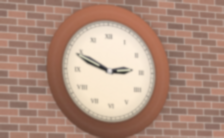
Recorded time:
h=2 m=49
